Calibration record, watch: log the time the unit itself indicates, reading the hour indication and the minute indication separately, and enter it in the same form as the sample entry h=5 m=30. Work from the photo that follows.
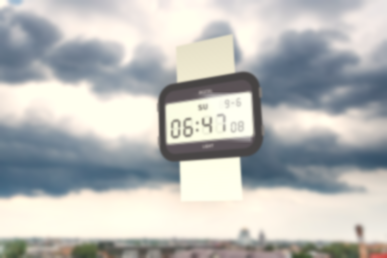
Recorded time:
h=6 m=47
